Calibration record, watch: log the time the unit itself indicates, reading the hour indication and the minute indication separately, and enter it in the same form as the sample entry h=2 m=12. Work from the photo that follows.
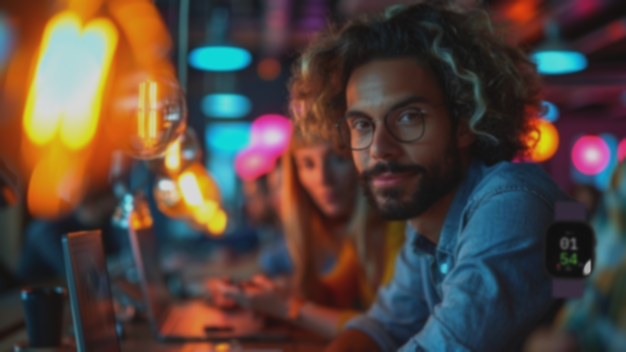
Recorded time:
h=1 m=54
